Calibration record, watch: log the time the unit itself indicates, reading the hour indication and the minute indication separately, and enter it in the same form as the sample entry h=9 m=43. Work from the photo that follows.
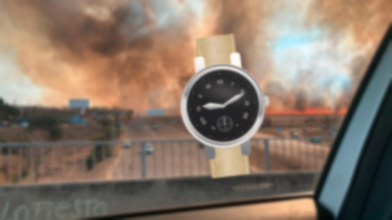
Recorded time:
h=9 m=11
